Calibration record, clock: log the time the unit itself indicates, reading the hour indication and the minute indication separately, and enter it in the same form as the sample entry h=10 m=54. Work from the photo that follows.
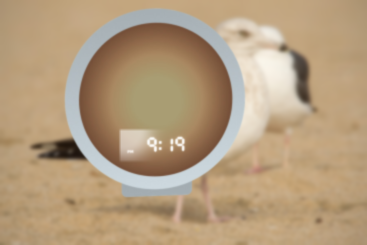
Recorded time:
h=9 m=19
